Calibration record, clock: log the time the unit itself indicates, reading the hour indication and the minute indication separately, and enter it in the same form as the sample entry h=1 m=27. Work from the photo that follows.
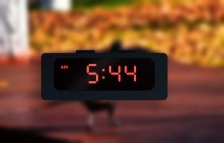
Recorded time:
h=5 m=44
